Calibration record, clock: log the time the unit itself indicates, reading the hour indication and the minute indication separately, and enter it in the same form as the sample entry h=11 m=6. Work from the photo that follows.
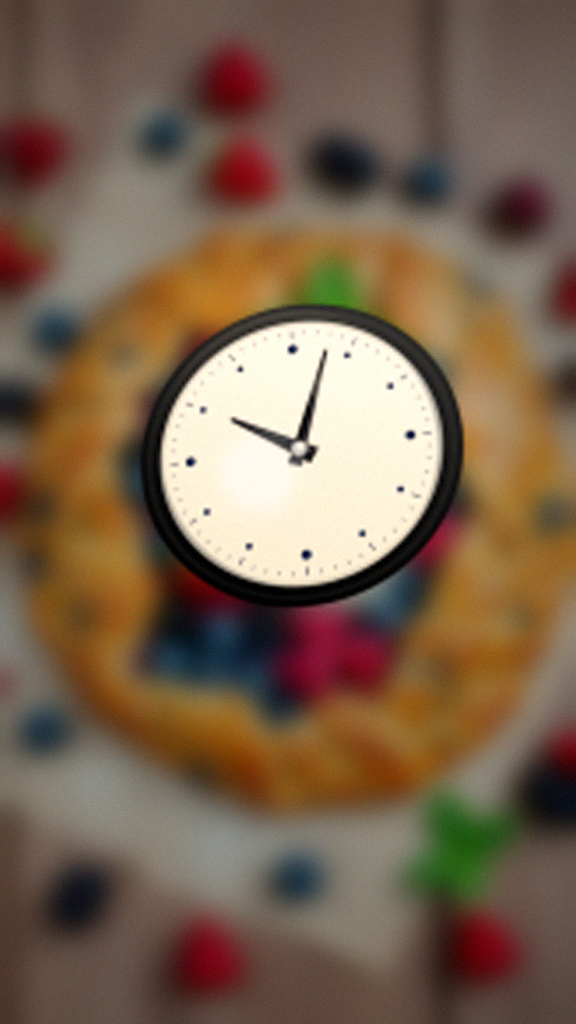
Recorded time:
h=10 m=3
